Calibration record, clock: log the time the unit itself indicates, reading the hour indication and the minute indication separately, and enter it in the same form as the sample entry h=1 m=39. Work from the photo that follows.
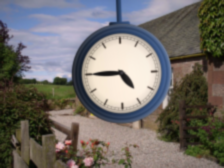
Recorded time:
h=4 m=45
